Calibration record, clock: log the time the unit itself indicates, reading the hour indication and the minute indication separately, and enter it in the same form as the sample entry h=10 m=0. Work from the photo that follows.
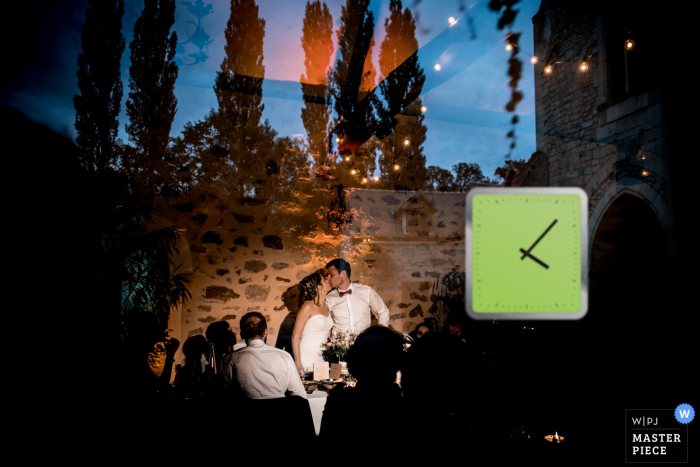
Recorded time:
h=4 m=7
